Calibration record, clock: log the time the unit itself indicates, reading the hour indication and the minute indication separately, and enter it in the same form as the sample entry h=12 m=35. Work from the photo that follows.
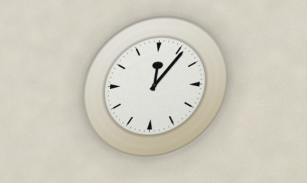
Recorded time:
h=12 m=6
